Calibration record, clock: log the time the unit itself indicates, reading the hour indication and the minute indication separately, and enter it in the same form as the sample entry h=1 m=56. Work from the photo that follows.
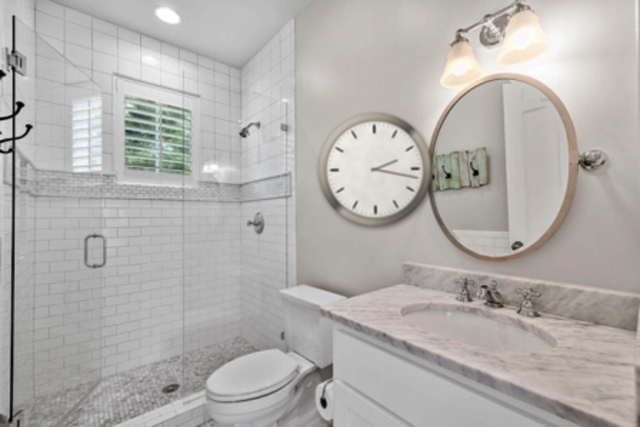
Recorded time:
h=2 m=17
